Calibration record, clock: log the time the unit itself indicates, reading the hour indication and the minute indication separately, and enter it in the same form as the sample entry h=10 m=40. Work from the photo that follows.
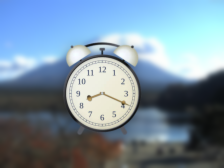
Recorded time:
h=8 m=19
